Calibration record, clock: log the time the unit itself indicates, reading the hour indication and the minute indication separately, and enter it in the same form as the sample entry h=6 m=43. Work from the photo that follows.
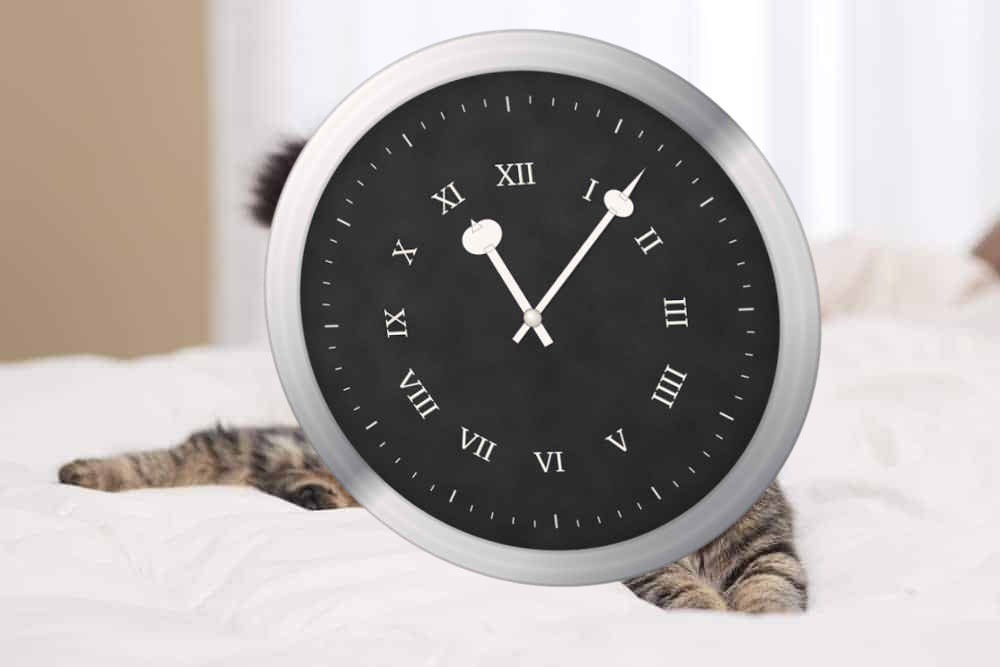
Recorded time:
h=11 m=7
